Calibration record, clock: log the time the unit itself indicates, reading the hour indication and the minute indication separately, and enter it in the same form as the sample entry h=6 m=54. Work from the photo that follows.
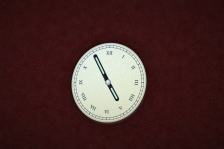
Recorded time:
h=4 m=55
